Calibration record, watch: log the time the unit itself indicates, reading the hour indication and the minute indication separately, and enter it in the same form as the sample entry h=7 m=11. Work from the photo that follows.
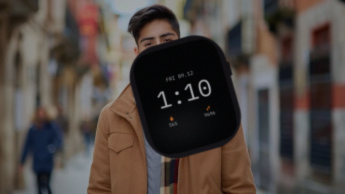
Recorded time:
h=1 m=10
